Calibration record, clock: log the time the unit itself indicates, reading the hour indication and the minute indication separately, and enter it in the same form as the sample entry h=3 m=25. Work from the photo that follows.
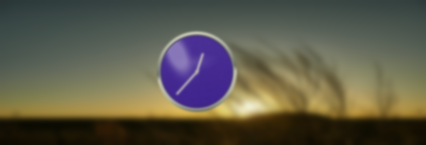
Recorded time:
h=12 m=37
